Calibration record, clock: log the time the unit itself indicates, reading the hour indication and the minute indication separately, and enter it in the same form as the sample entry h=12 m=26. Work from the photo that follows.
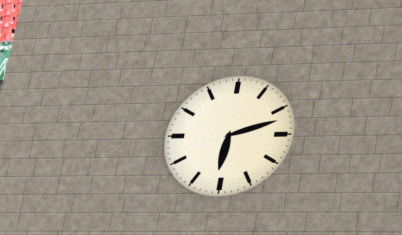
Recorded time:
h=6 m=12
